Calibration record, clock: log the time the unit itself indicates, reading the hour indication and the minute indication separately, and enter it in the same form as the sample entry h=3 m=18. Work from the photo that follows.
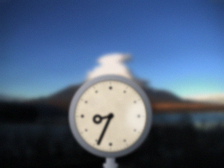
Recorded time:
h=8 m=34
